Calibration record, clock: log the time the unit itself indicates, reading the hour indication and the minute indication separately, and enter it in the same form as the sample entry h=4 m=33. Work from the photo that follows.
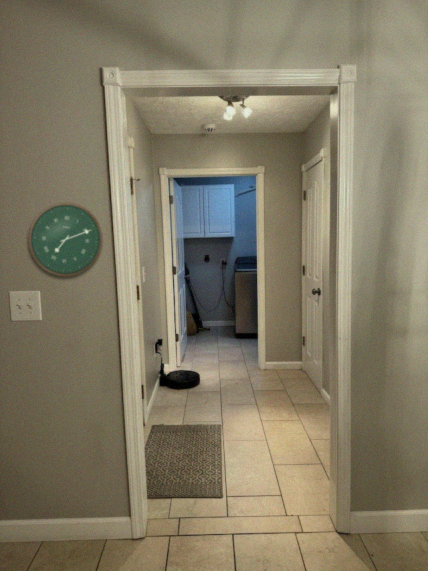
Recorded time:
h=7 m=11
